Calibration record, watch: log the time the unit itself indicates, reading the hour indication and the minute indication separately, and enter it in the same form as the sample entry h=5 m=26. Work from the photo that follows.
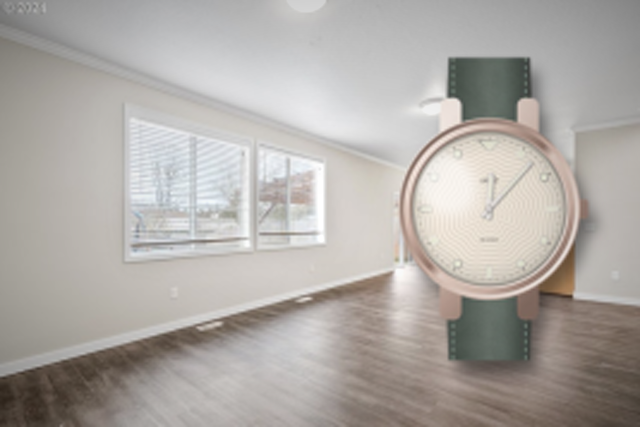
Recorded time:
h=12 m=7
